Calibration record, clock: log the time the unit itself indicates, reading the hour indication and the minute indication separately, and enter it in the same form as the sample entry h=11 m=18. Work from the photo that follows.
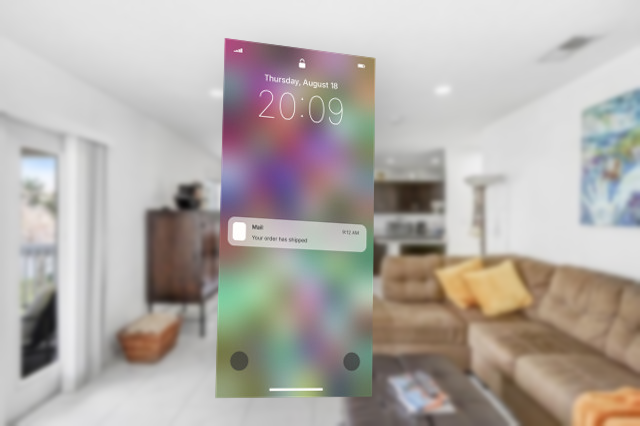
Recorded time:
h=20 m=9
